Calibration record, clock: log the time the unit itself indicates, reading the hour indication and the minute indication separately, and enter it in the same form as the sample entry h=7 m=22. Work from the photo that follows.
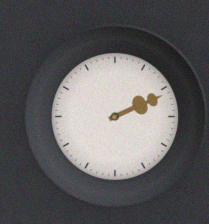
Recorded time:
h=2 m=11
